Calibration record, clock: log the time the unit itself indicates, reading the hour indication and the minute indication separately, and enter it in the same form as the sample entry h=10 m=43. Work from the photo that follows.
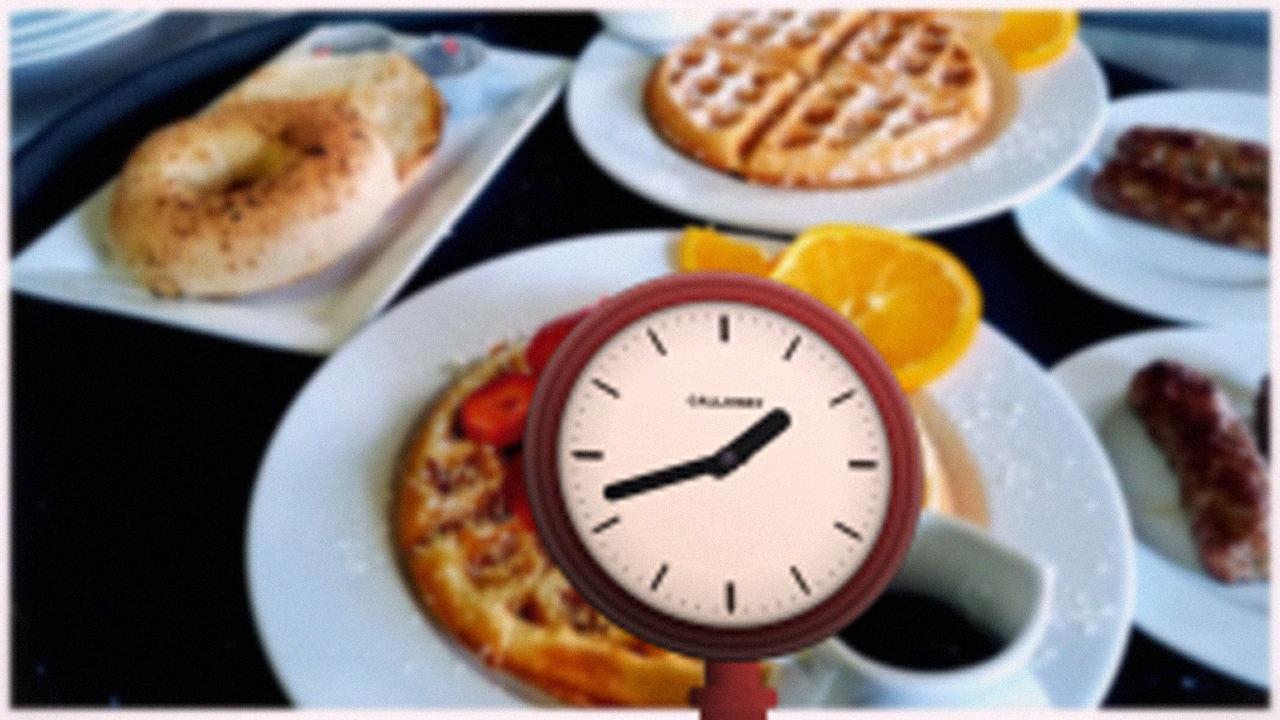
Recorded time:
h=1 m=42
